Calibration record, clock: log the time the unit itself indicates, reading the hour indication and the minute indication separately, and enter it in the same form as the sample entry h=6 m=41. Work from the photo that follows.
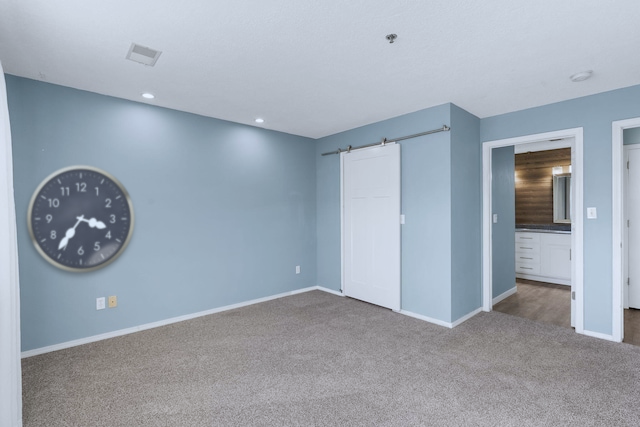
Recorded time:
h=3 m=36
